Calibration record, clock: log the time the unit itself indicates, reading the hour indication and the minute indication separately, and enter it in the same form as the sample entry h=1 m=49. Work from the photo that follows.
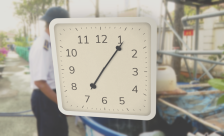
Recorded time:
h=7 m=6
